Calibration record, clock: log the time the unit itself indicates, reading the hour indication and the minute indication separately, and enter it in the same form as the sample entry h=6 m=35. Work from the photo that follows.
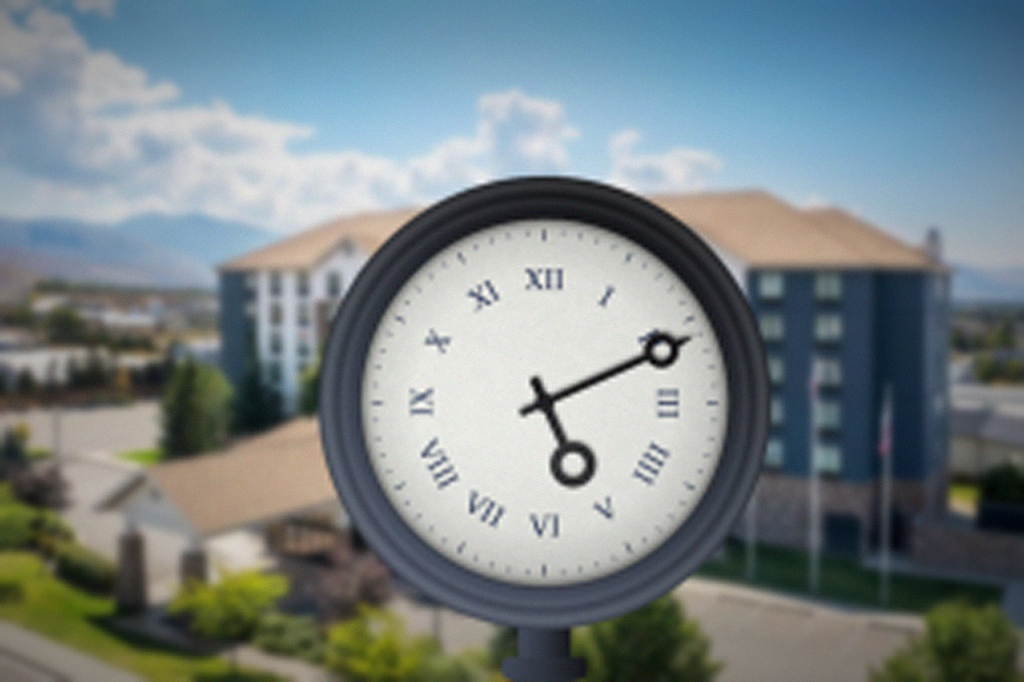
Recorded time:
h=5 m=11
